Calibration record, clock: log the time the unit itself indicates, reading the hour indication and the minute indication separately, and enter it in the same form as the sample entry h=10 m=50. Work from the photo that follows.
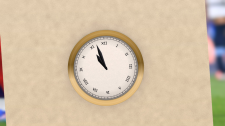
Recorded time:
h=10 m=57
